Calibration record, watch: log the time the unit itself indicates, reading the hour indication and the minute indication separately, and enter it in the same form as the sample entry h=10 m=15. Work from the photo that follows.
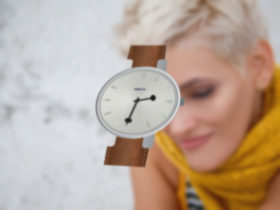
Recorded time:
h=2 m=32
